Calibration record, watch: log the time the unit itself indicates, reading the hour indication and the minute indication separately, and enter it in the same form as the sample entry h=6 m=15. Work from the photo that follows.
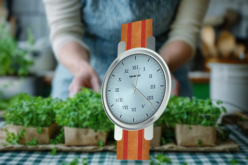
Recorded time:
h=12 m=22
